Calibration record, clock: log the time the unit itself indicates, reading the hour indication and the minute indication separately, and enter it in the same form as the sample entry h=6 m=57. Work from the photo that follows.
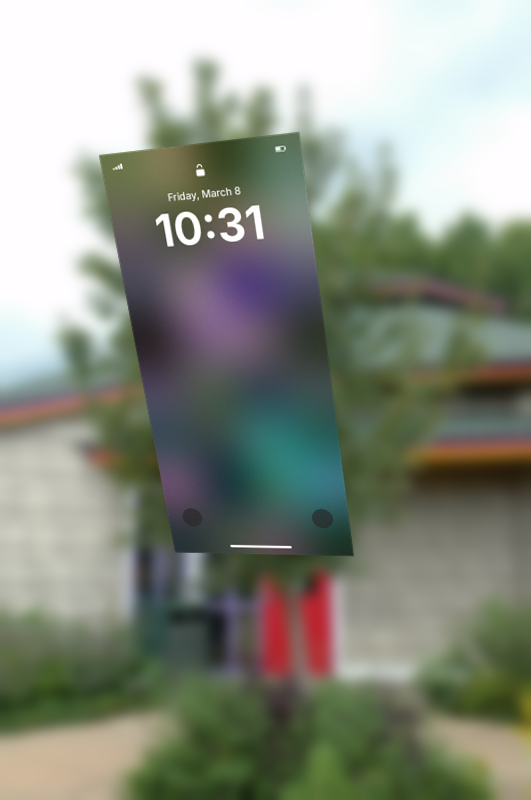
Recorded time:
h=10 m=31
